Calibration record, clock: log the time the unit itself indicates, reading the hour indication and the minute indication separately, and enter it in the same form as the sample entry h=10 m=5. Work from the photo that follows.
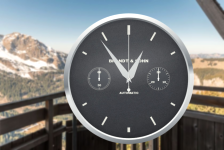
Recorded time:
h=12 m=54
